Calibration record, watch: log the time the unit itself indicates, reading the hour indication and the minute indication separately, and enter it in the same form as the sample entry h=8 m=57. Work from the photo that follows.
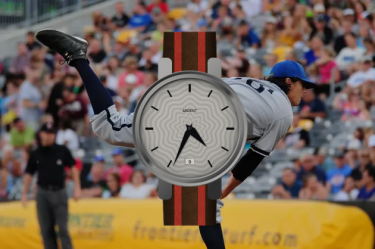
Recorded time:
h=4 m=34
